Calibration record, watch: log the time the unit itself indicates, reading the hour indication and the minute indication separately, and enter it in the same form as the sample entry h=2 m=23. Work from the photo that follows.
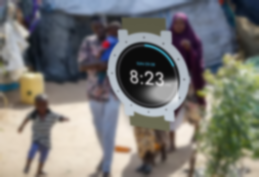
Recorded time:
h=8 m=23
